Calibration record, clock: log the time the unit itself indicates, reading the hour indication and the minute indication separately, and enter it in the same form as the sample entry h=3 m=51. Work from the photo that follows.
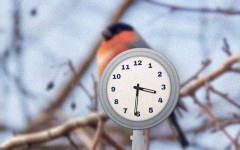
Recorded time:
h=3 m=31
